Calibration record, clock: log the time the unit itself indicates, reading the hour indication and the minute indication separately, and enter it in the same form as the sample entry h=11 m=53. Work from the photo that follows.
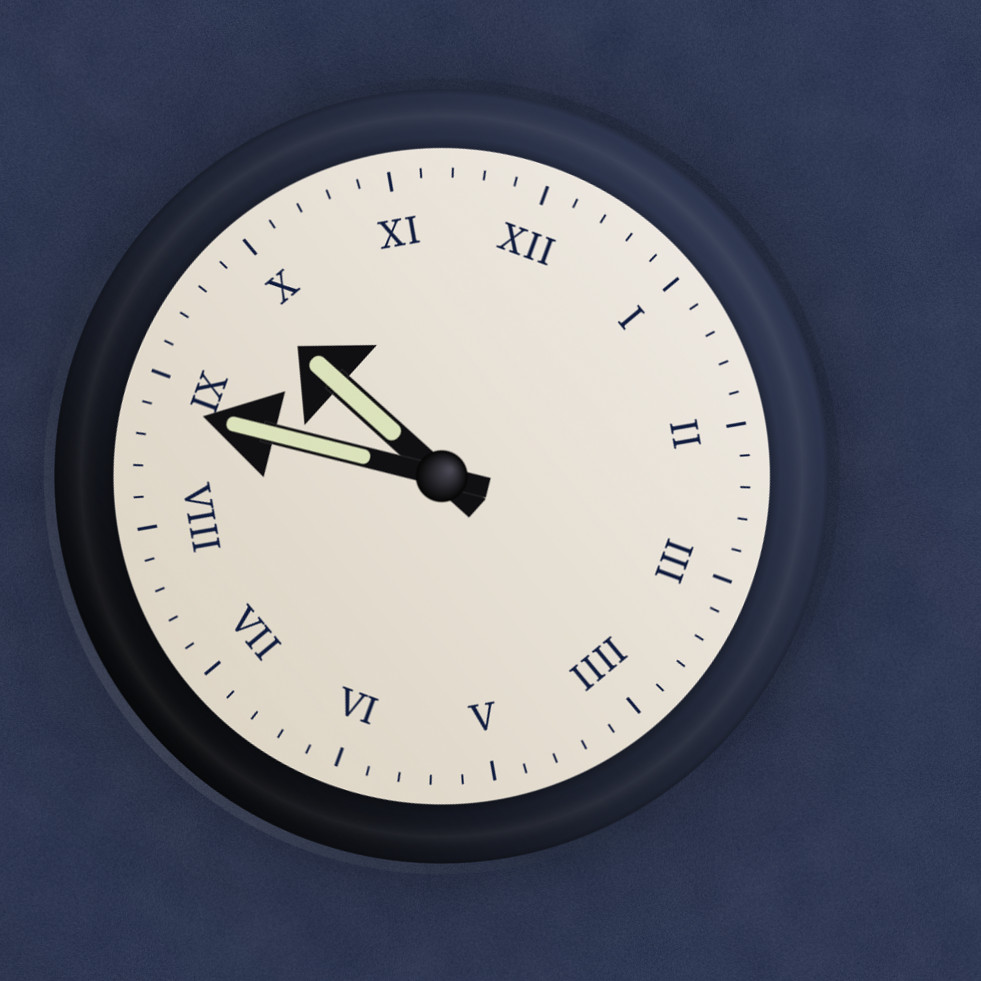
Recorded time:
h=9 m=44
